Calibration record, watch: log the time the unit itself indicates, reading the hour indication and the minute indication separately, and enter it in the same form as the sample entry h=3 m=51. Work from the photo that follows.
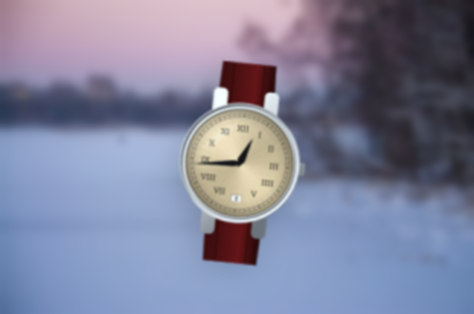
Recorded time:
h=12 m=44
